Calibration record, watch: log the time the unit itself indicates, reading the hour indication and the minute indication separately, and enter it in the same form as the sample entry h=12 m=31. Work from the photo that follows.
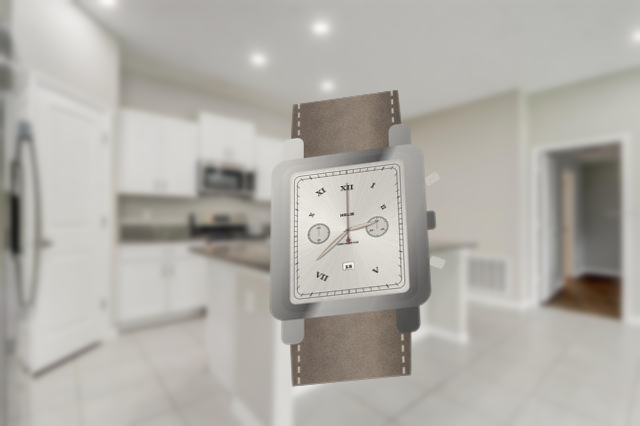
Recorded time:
h=2 m=38
